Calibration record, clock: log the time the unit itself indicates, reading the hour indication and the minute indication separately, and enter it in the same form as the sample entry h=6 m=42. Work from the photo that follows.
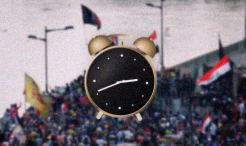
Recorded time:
h=2 m=41
